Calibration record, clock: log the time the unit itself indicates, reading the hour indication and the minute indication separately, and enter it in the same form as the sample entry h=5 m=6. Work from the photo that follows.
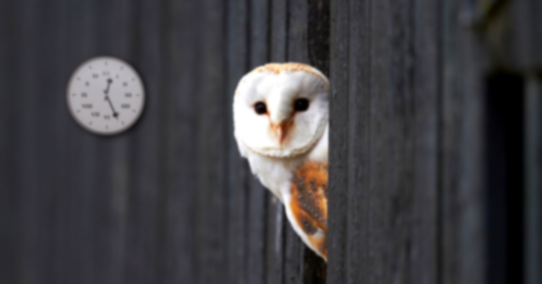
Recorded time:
h=12 m=26
